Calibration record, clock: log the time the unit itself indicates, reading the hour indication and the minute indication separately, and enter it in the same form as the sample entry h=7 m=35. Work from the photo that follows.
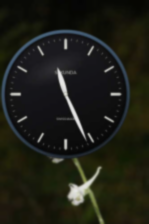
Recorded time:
h=11 m=26
